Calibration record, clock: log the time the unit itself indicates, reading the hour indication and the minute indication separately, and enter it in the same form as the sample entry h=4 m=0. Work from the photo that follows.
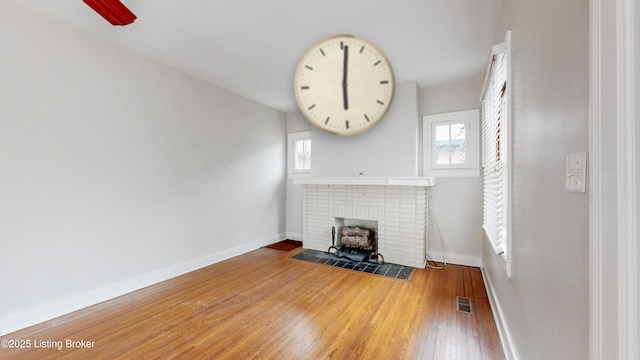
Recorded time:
h=6 m=1
